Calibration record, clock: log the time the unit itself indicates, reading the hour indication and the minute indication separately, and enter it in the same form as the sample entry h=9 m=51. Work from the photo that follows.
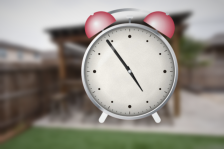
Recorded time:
h=4 m=54
